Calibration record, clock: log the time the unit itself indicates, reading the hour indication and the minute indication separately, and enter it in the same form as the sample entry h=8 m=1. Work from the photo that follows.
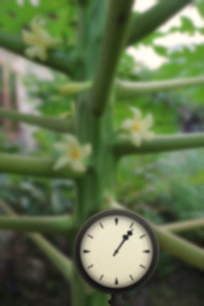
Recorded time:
h=1 m=6
